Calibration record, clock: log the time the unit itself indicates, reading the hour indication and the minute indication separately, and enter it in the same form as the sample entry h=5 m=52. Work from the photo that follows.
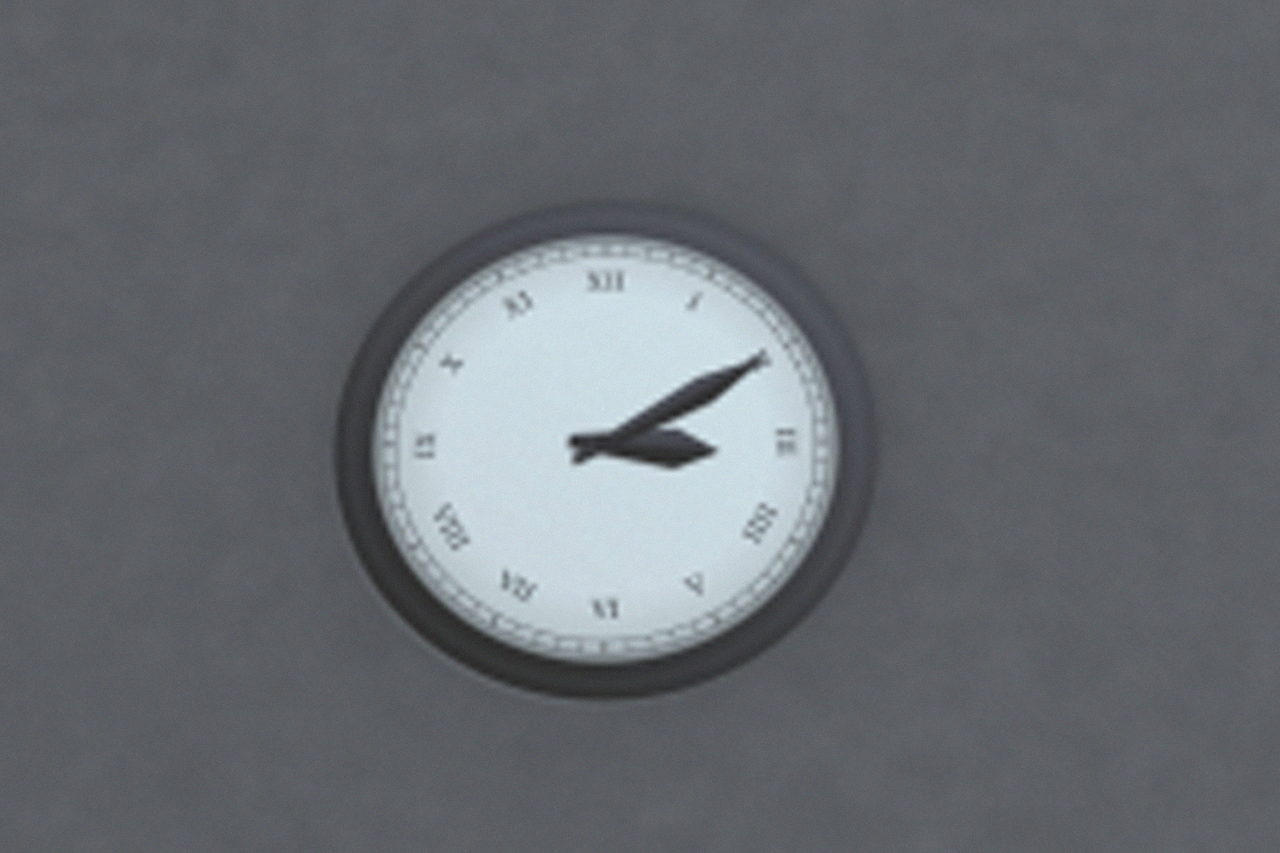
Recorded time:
h=3 m=10
